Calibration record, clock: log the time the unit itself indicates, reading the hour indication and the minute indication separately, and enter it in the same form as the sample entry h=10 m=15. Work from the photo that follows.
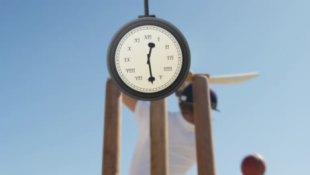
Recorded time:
h=12 m=29
